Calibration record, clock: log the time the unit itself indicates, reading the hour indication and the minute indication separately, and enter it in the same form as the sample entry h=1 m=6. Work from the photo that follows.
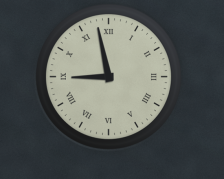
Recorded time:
h=8 m=58
